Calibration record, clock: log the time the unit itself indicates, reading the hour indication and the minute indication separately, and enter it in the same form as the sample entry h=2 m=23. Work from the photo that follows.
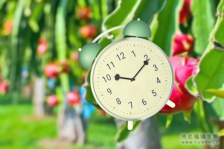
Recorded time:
h=10 m=11
